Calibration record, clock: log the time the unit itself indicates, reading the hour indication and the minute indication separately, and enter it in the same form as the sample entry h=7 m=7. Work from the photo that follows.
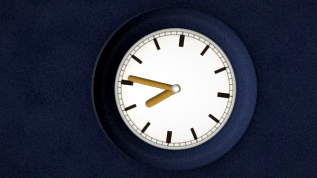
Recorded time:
h=7 m=46
